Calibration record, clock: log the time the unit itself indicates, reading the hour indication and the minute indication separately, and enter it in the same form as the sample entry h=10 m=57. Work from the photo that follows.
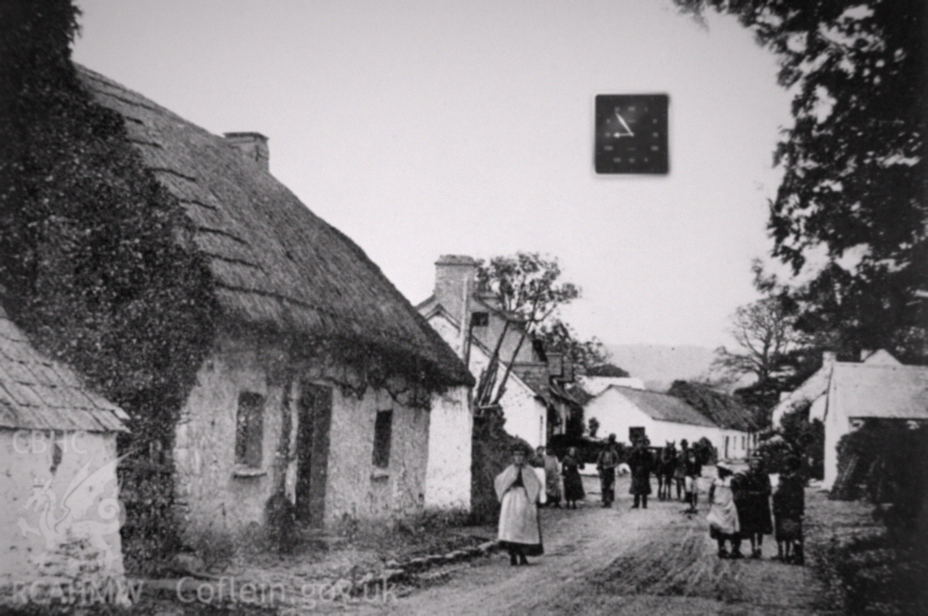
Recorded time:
h=8 m=54
